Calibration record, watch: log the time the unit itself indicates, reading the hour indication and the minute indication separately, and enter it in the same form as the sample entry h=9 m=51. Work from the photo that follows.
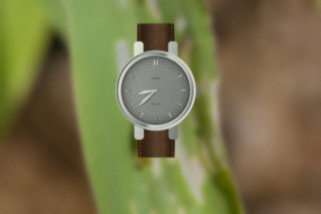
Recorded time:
h=8 m=38
